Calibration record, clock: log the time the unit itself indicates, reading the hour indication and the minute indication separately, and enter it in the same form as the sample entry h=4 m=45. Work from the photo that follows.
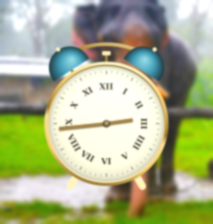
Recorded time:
h=2 m=44
